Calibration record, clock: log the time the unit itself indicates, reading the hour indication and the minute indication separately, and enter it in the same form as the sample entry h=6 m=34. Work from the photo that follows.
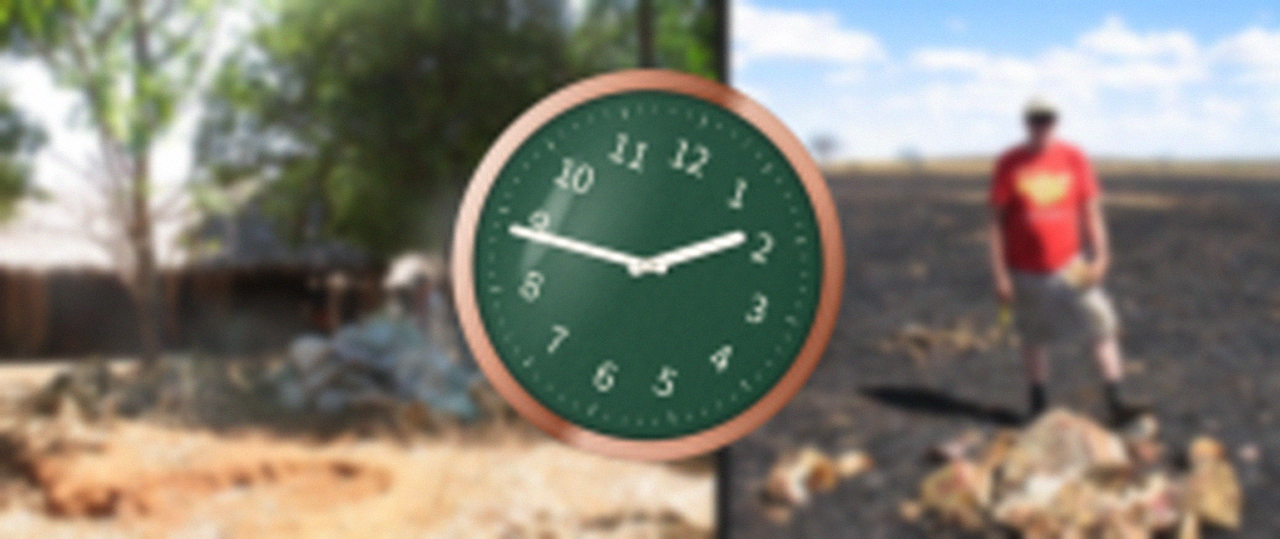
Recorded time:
h=1 m=44
